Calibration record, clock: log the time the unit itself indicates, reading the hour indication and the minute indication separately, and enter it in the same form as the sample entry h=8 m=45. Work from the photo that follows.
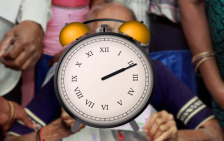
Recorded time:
h=2 m=11
